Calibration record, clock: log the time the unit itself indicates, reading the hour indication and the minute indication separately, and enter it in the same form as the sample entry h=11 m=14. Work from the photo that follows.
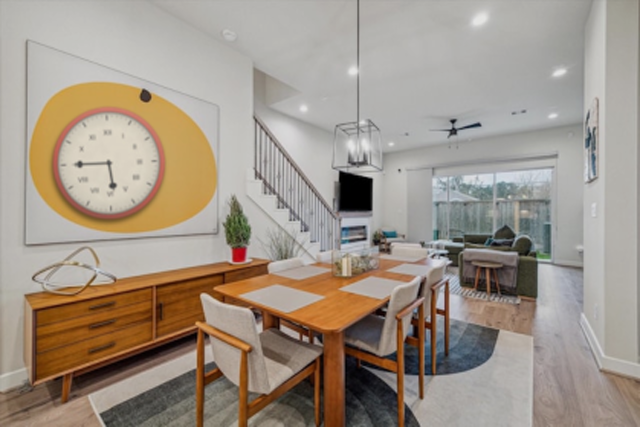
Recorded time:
h=5 m=45
